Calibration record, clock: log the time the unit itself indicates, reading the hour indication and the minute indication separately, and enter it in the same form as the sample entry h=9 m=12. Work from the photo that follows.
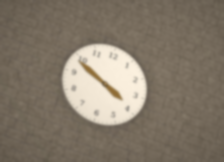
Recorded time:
h=3 m=49
